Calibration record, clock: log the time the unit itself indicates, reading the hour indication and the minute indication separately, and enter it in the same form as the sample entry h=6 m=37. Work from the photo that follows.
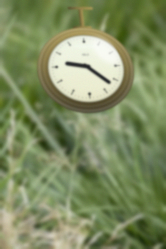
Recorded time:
h=9 m=22
